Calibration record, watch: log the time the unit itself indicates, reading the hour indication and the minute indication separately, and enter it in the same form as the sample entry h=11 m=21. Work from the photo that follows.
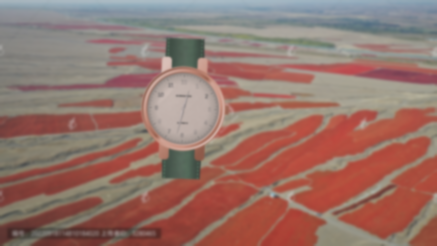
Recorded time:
h=12 m=32
